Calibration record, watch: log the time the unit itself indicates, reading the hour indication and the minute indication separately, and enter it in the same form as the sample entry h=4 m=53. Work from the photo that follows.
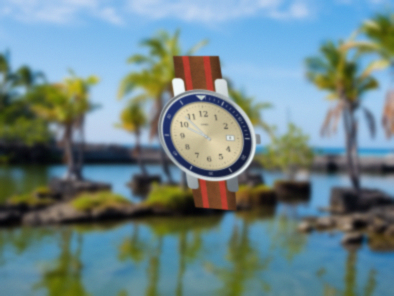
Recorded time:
h=9 m=53
